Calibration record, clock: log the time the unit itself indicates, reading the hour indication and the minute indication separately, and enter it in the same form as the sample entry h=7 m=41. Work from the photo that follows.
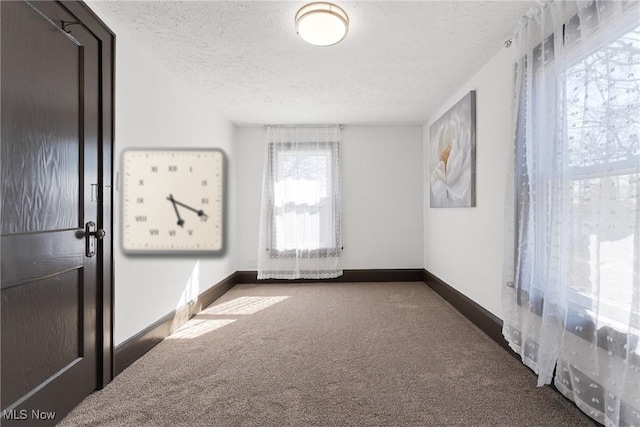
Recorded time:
h=5 m=19
